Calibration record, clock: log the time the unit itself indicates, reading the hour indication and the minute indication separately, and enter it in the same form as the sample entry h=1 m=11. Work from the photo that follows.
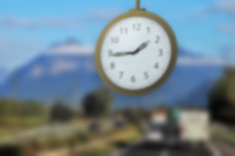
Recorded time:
h=1 m=44
